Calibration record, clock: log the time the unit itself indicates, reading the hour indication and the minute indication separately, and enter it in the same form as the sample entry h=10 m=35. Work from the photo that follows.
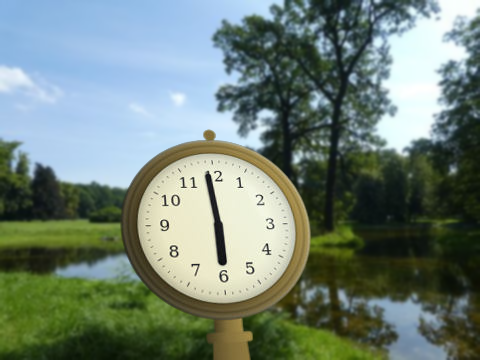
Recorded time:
h=5 m=59
